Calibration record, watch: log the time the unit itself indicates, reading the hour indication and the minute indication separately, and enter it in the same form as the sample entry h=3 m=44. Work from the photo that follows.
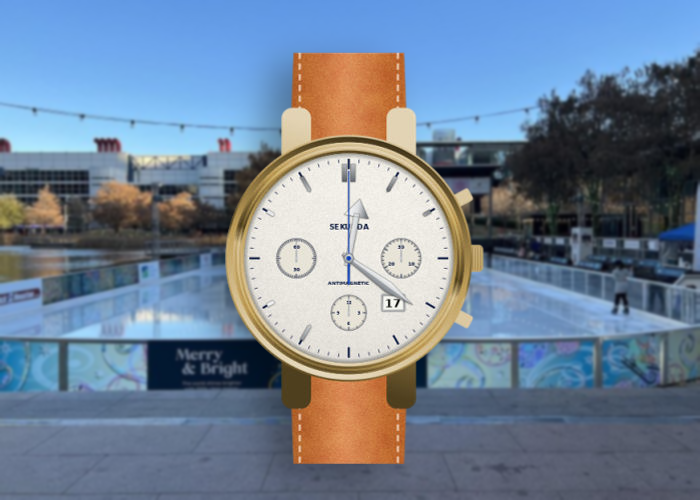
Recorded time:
h=12 m=21
